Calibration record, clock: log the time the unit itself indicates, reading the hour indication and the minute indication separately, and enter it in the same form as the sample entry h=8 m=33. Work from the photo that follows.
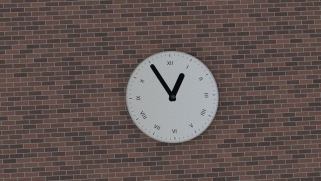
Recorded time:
h=12 m=55
